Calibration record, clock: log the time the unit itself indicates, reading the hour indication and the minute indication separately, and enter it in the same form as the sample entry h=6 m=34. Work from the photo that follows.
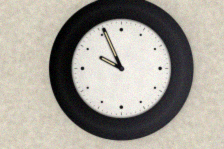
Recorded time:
h=9 m=56
